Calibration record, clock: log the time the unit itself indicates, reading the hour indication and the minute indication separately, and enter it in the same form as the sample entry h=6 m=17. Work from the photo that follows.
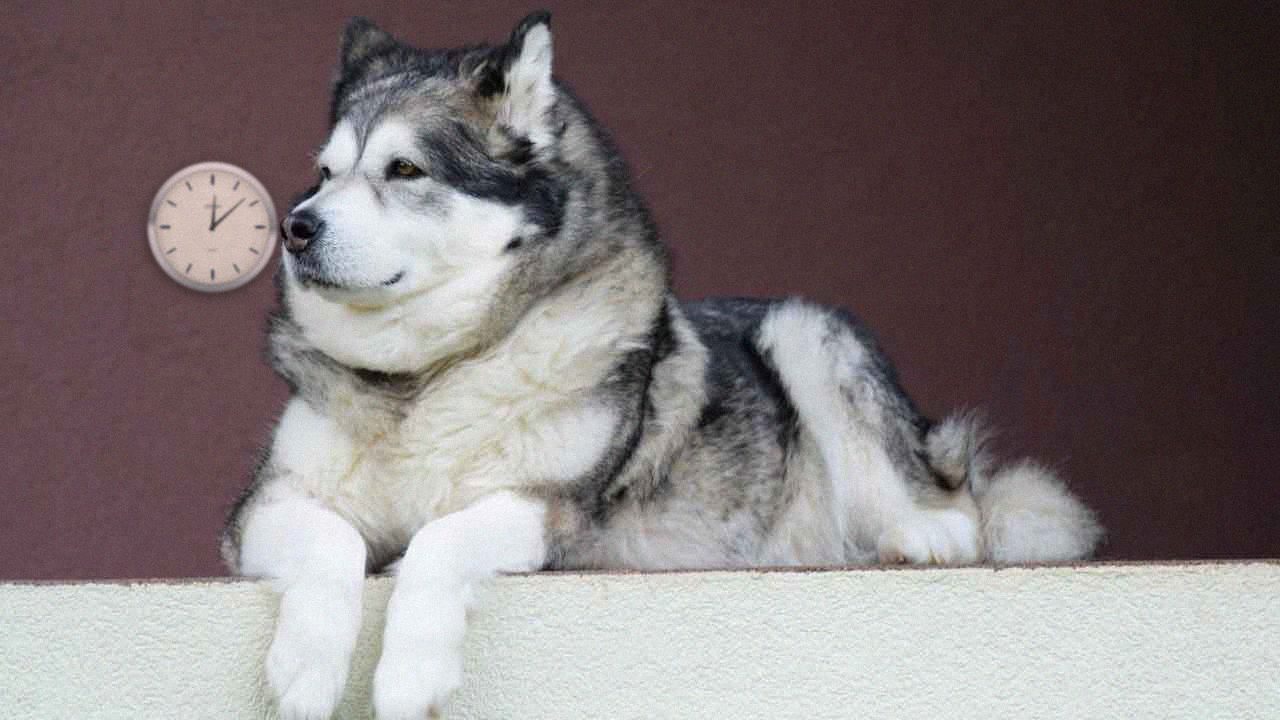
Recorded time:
h=12 m=8
